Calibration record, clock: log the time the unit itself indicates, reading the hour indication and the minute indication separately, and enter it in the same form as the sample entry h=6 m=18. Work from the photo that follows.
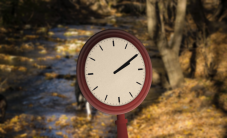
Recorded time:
h=2 m=10
